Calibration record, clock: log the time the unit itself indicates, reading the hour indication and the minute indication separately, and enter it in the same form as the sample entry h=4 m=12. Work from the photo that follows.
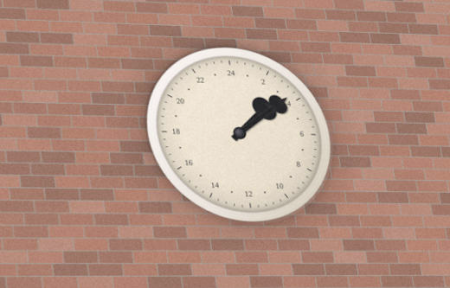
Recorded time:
h=3 m=9
